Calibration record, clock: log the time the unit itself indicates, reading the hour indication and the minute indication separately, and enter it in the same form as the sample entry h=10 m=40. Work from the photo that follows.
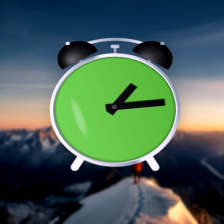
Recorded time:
h=1 m=14
